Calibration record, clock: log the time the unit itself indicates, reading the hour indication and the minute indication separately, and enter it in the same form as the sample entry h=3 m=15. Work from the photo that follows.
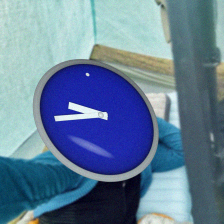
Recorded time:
h=9 m=45
